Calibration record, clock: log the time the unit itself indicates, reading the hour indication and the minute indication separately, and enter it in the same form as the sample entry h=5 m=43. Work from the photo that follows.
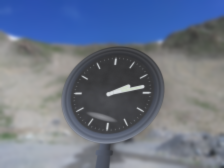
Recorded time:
h=2 m=13
